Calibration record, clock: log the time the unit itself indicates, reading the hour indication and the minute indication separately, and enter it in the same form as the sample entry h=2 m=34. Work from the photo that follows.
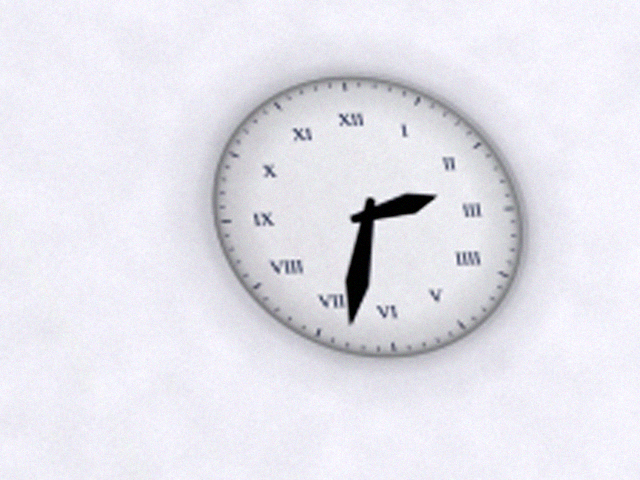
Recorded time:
h=2 m=33
